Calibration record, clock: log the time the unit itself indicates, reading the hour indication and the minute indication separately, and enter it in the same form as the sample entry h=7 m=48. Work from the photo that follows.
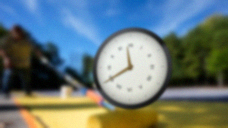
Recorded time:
h=11 m=40
